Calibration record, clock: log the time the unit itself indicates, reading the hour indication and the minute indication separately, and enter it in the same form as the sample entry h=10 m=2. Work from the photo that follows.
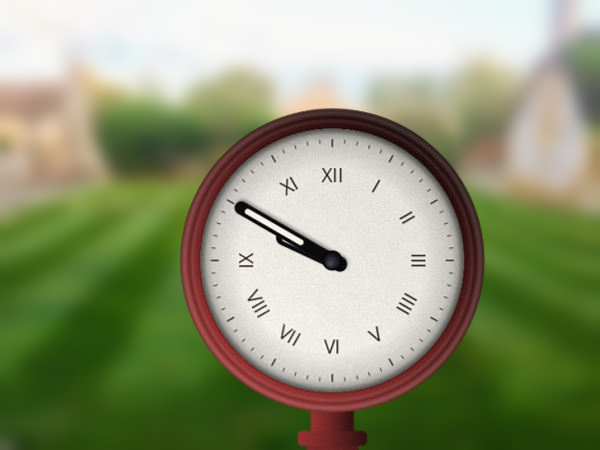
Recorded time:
h=9 m=50
